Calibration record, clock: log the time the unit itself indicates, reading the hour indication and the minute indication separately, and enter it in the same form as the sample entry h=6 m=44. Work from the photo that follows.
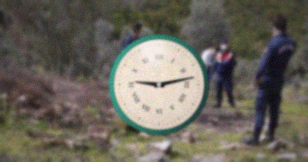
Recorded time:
h=9 m=13
